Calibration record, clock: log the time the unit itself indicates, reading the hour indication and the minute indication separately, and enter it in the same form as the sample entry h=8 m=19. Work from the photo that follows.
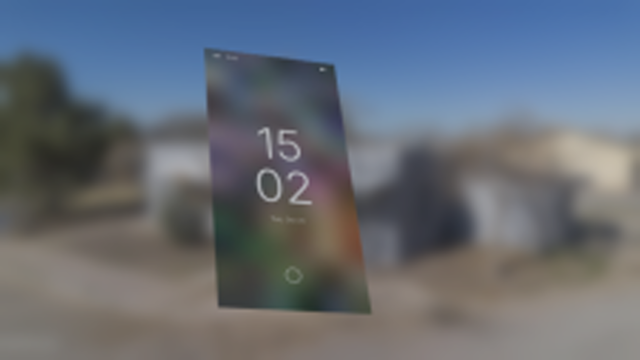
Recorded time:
h=15 m=2
